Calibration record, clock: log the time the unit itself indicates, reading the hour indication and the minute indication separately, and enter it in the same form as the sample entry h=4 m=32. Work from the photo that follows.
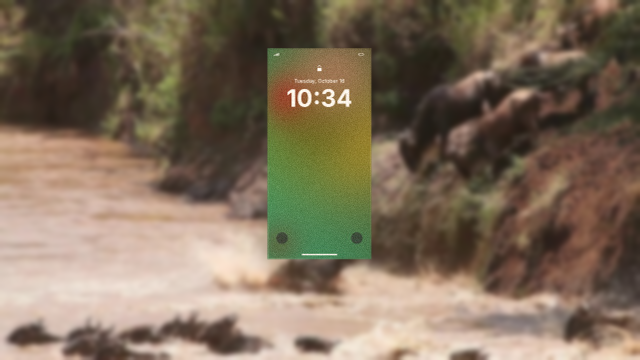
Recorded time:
h=10 m=34
